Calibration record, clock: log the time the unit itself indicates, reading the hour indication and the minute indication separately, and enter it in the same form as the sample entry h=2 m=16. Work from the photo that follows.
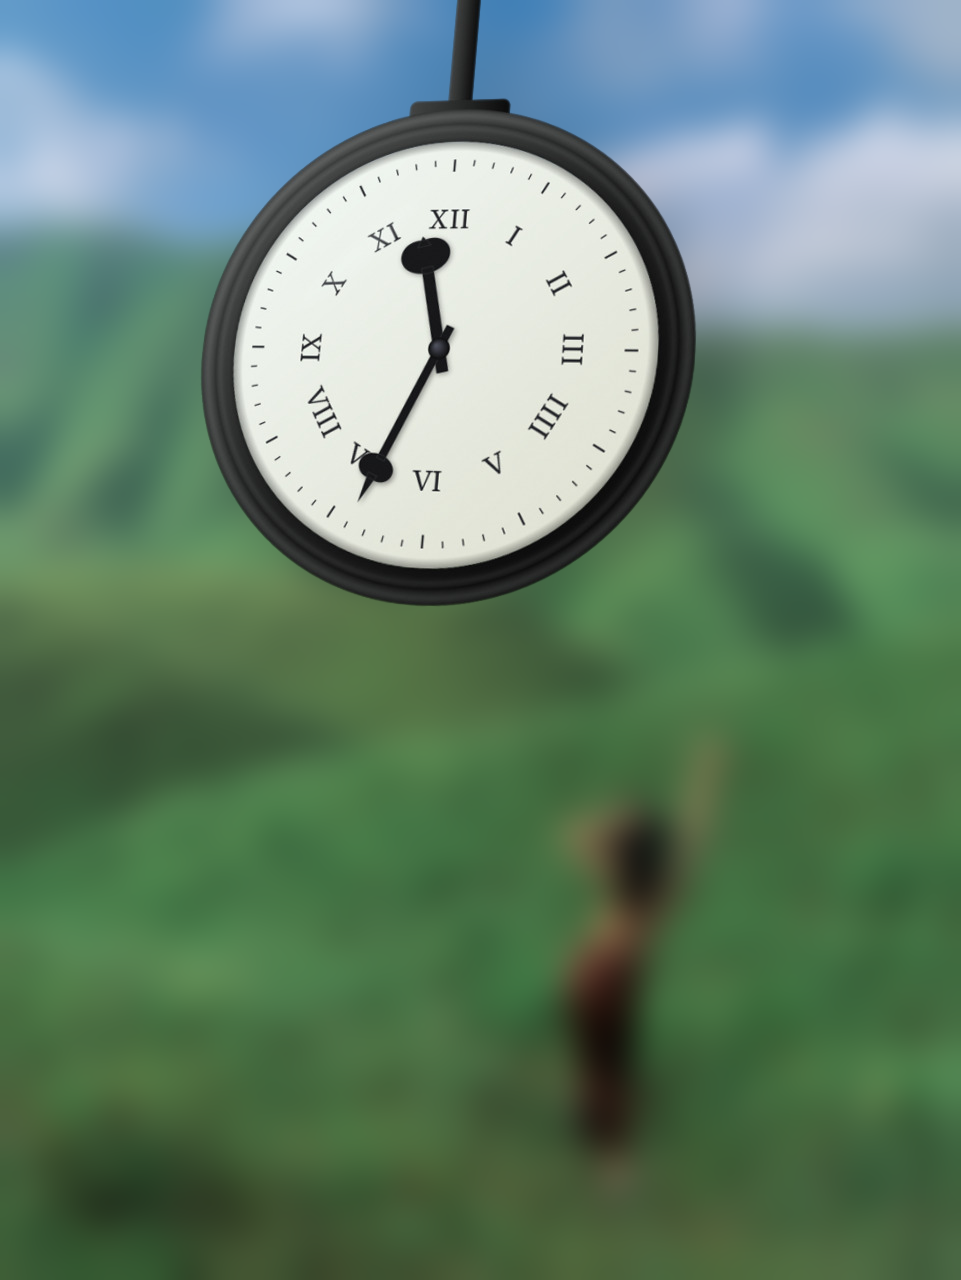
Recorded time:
h=11 m=34
